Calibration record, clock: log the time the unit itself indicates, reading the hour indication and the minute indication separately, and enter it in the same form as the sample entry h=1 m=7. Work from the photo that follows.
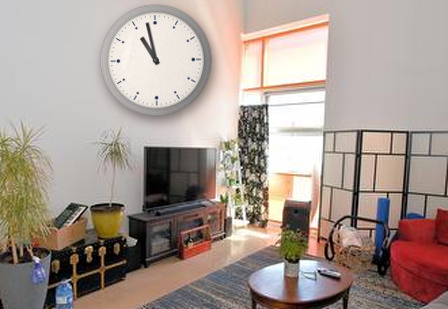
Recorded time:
h=10 m=58
